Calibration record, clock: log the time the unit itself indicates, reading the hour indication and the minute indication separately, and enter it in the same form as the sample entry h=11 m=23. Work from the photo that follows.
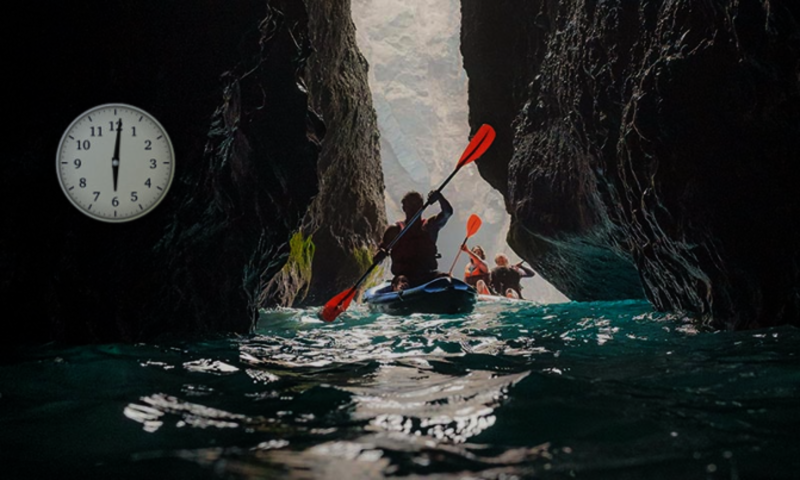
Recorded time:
h=6 m=1
